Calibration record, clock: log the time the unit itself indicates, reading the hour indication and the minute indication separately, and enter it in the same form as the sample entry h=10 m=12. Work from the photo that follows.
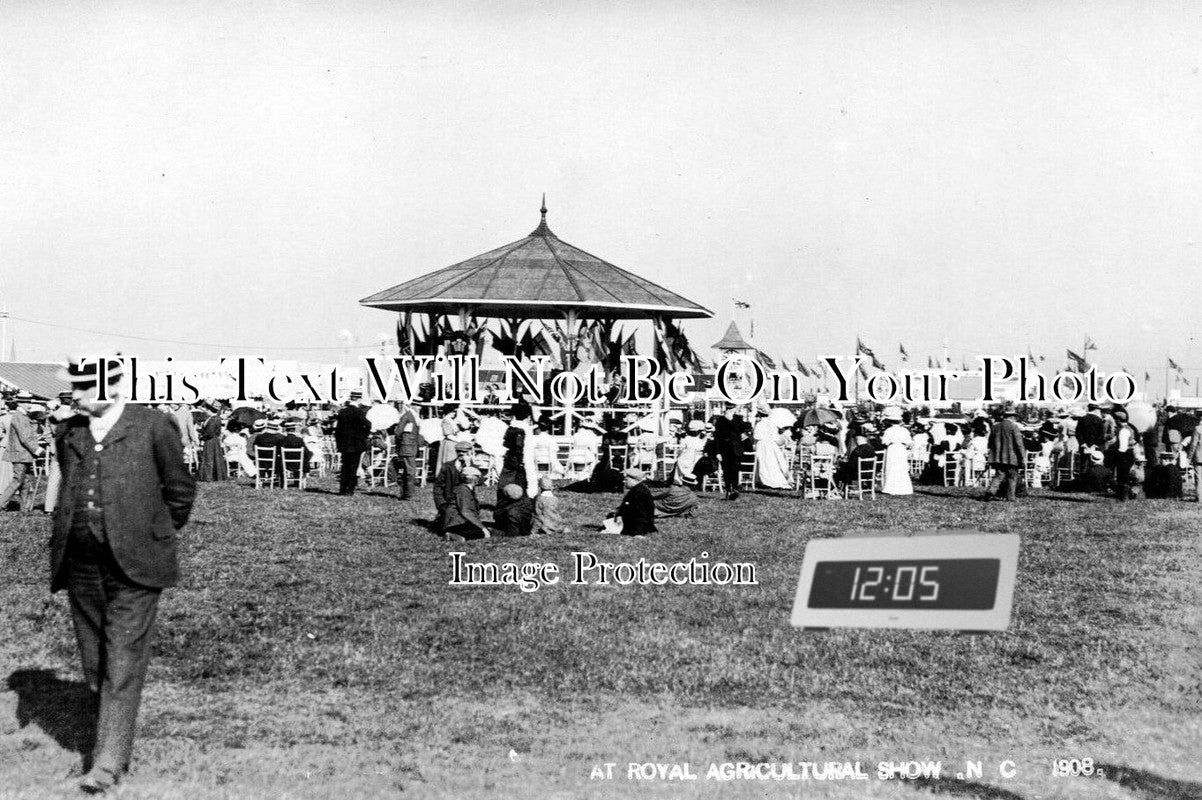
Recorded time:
h=12 m=5
